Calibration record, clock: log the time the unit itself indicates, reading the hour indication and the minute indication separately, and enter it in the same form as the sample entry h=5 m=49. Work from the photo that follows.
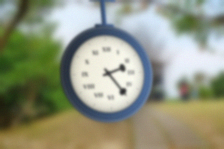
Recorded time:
h=2 m=24
